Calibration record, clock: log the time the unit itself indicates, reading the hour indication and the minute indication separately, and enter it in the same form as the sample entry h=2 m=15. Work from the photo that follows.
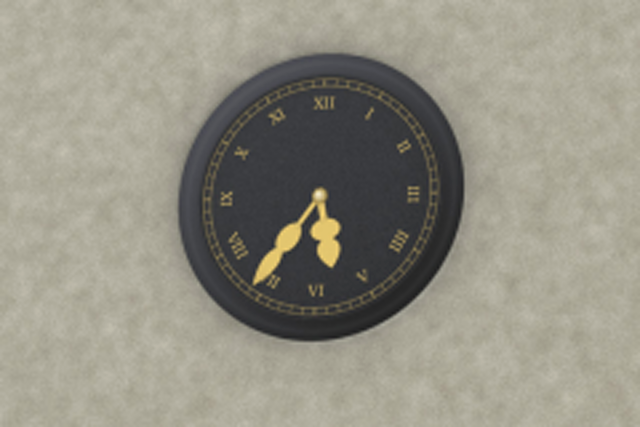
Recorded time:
h=5 m=36
